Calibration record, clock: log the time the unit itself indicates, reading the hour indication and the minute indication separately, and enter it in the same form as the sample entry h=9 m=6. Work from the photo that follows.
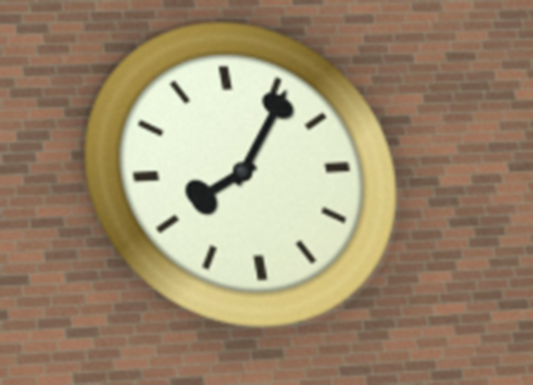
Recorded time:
h=8 m=6
